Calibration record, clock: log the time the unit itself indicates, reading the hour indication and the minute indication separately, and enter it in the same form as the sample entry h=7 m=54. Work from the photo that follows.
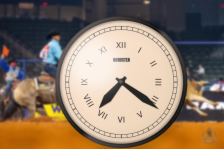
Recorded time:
h=7 m=21
